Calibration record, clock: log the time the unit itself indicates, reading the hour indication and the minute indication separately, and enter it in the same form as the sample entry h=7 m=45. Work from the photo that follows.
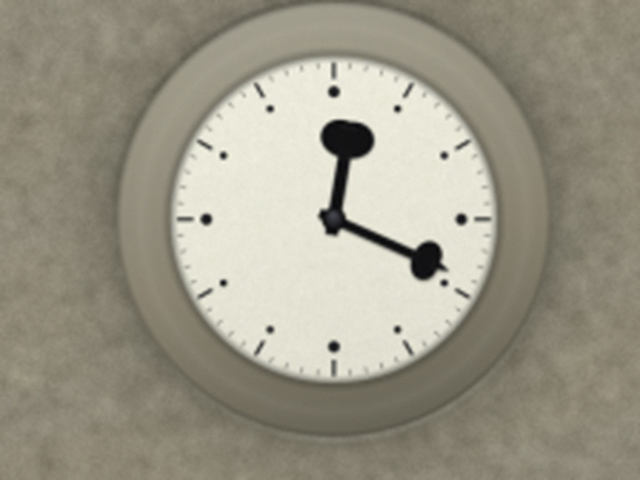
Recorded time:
h=12 m=19
